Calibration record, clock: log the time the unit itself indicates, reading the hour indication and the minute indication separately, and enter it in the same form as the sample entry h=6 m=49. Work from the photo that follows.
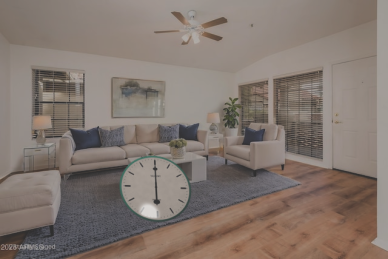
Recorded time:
h=6 m=0
